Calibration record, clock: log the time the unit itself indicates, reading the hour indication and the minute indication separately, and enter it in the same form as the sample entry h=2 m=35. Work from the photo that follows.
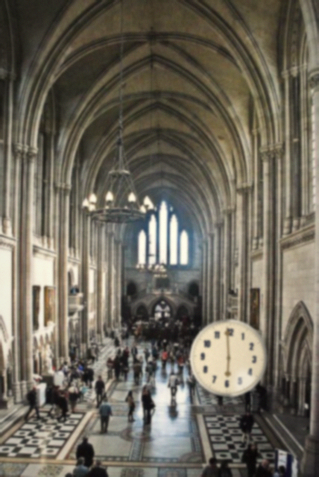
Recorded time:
h=5 m=59
